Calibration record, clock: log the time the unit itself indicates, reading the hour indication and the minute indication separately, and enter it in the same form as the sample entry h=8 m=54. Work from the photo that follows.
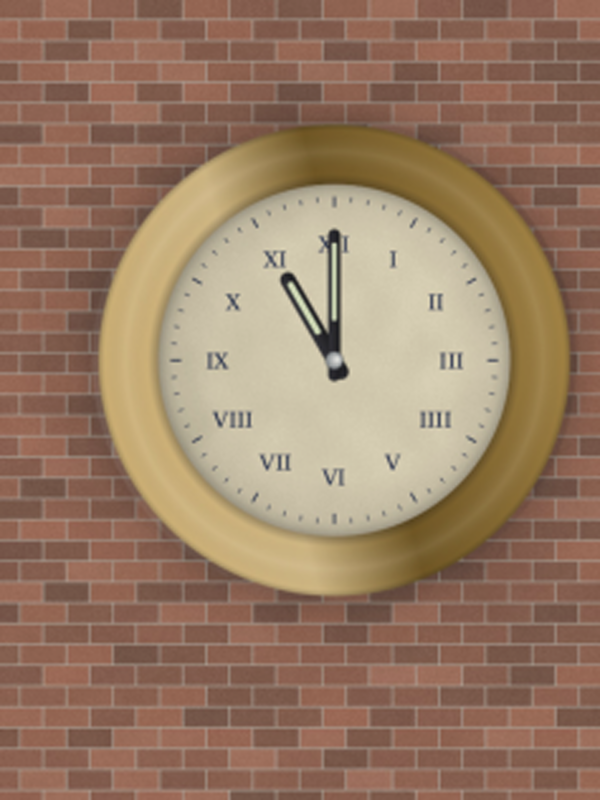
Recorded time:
h=11 m=0
